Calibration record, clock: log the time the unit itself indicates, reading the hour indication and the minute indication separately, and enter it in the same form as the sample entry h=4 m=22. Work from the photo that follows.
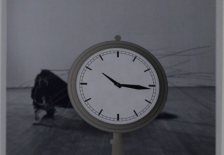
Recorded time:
h=10 m=16
